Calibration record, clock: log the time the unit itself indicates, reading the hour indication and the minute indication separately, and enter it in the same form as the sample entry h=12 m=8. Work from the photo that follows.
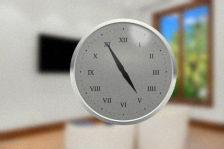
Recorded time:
h=4 m=55
